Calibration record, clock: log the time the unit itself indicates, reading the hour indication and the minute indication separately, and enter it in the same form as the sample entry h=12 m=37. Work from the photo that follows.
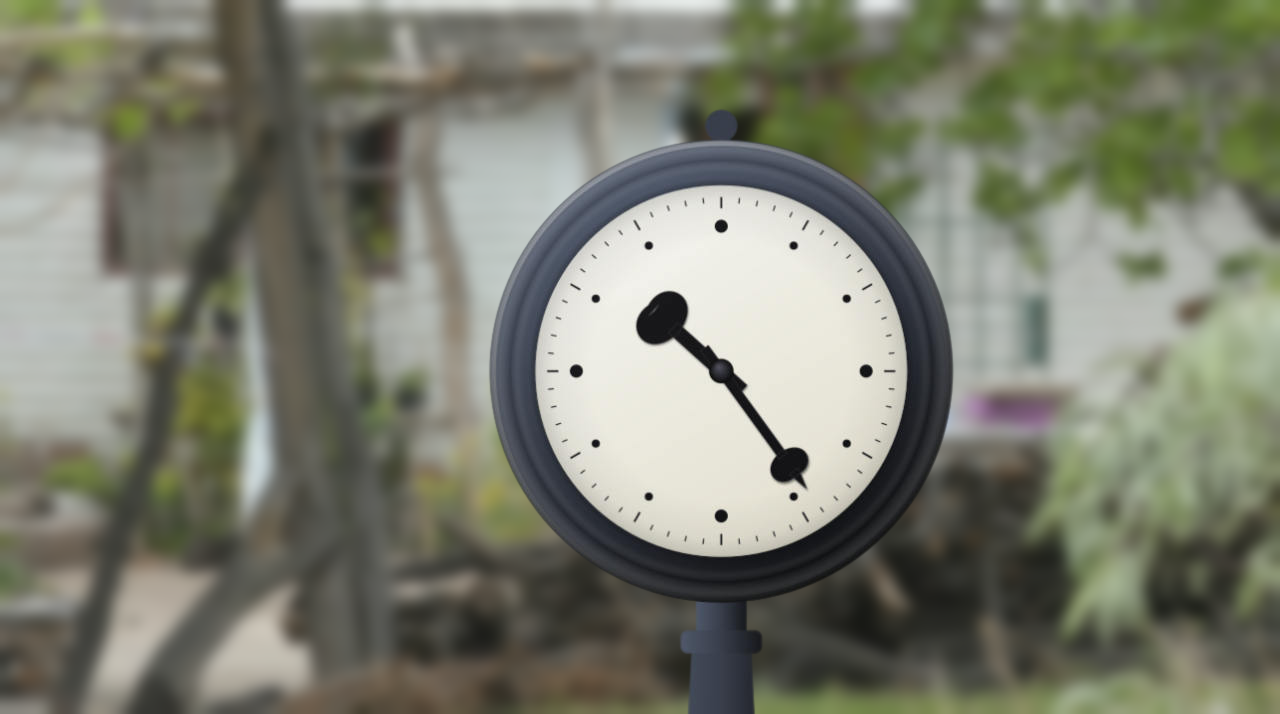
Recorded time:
h=10 m=24
